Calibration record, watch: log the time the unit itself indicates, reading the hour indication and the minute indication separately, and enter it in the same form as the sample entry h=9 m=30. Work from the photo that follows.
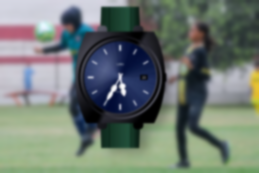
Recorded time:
h=5 m=35
